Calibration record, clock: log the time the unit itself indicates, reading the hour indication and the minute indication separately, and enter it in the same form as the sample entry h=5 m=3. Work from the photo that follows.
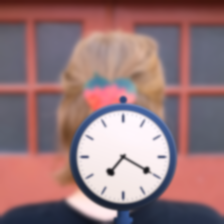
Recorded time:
h=7 m=20
